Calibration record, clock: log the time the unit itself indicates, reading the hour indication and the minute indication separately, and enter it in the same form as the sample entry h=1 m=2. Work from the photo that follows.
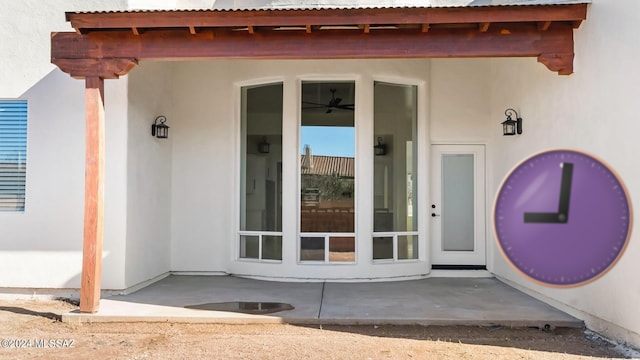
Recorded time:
h=9 m=1
